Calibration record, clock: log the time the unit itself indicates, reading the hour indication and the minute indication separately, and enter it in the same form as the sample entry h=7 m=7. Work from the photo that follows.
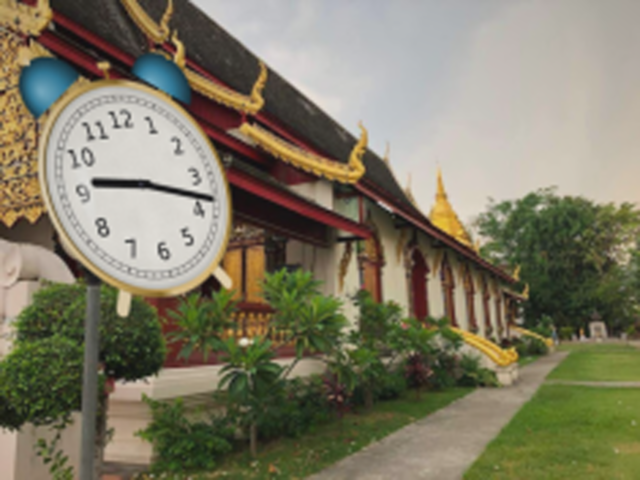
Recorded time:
h=9 m=18
